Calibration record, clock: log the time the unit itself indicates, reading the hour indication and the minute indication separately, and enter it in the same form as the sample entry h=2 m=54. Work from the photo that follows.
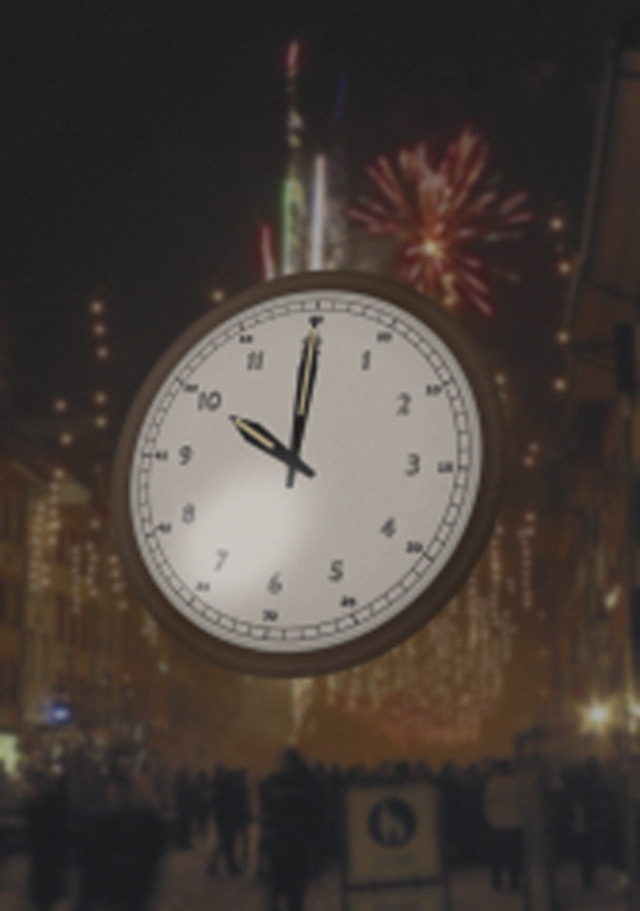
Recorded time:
h=10 m=0
